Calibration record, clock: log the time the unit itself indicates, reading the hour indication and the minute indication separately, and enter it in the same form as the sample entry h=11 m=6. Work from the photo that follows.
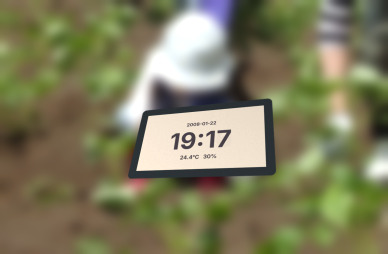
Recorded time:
h=19 m=17
